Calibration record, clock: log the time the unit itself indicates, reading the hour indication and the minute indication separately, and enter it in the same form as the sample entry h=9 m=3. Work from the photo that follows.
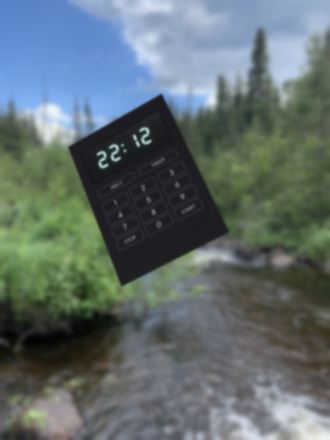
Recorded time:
h=22 m=12
